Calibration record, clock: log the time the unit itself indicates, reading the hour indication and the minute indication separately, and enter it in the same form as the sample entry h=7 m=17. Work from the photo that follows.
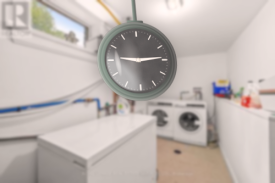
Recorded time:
h=9 m=14
